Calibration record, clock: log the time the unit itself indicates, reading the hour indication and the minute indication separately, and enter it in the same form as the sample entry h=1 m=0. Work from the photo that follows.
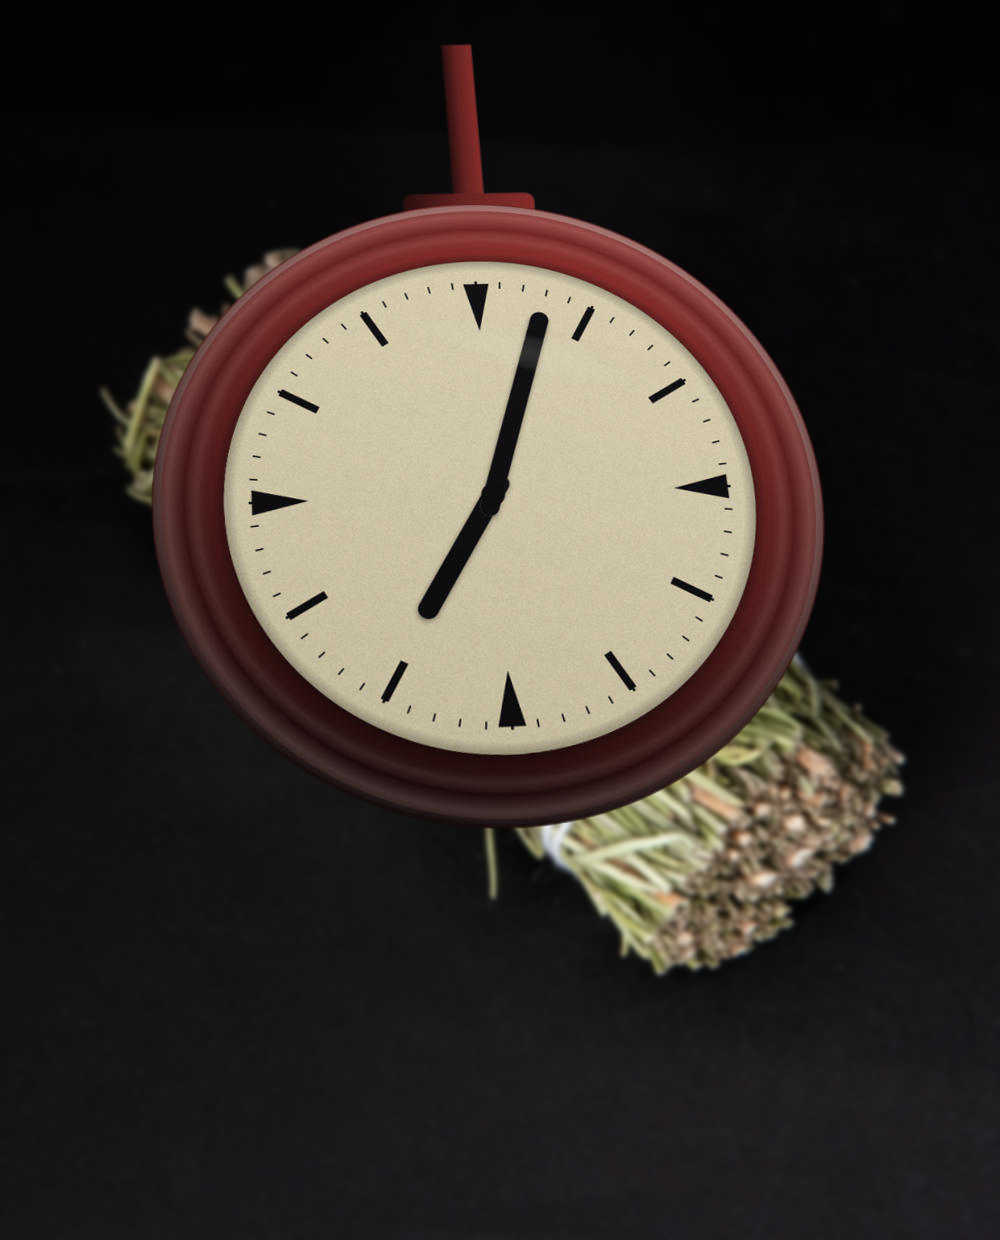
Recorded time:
h=7 m=3
